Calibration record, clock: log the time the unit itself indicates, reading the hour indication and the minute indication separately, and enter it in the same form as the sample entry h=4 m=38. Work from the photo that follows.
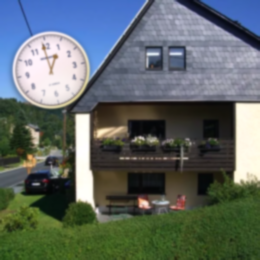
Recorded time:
h=12 m=59
